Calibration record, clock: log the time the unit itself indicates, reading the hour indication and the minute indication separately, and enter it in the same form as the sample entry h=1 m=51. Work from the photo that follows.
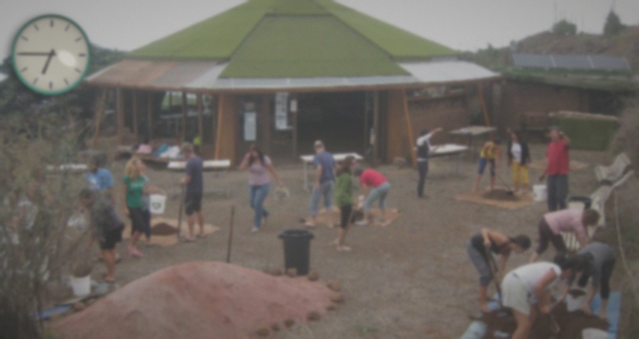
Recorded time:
h=6 m=45
